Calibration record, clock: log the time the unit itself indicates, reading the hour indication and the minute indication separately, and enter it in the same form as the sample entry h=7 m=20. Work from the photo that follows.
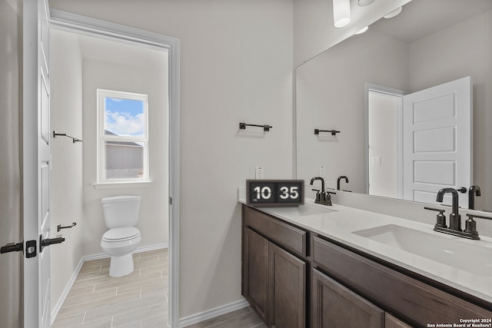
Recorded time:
h=10 m=35
